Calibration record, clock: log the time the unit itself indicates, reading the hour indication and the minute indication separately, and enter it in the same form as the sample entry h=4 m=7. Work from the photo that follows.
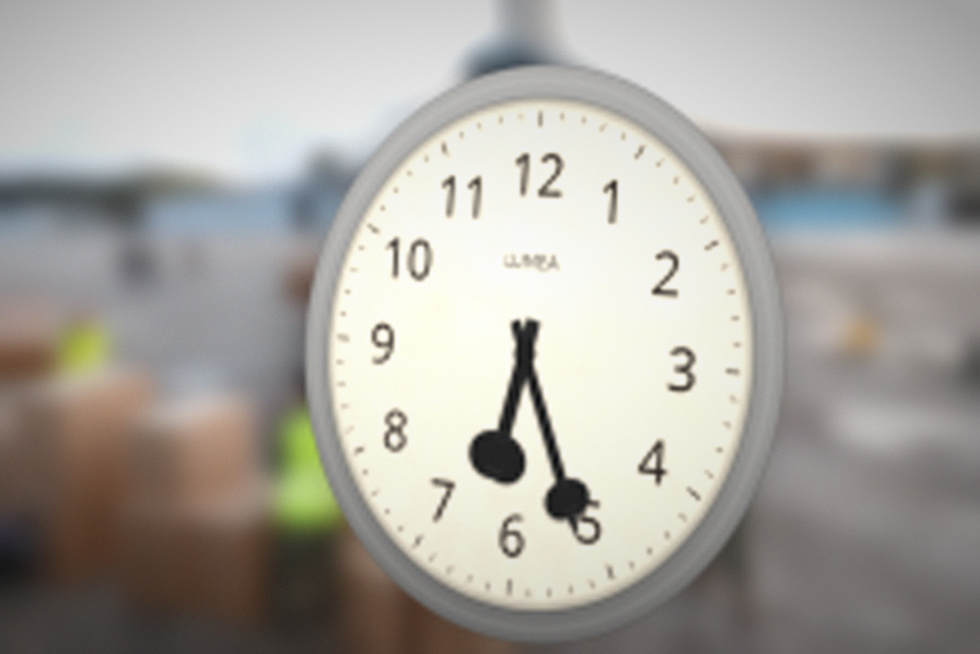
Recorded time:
h=6 m=26
